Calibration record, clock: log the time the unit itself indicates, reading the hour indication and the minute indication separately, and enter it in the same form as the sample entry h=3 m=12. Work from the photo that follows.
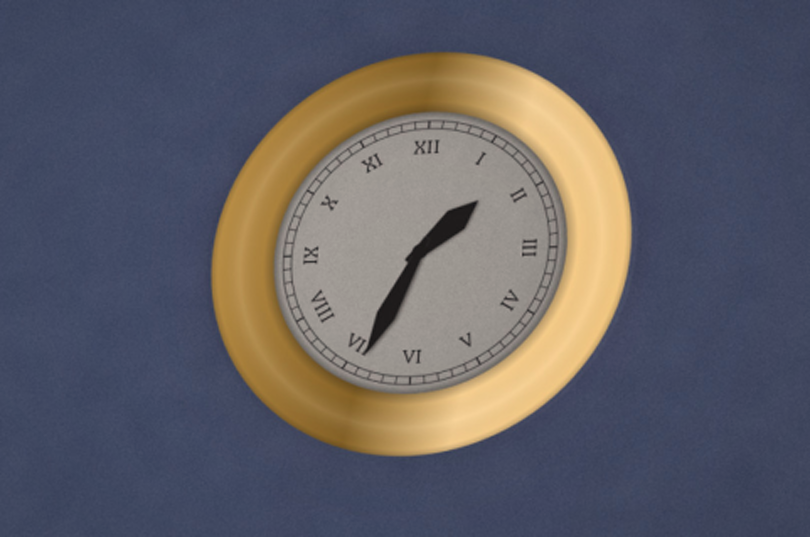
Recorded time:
h=1 m=34
